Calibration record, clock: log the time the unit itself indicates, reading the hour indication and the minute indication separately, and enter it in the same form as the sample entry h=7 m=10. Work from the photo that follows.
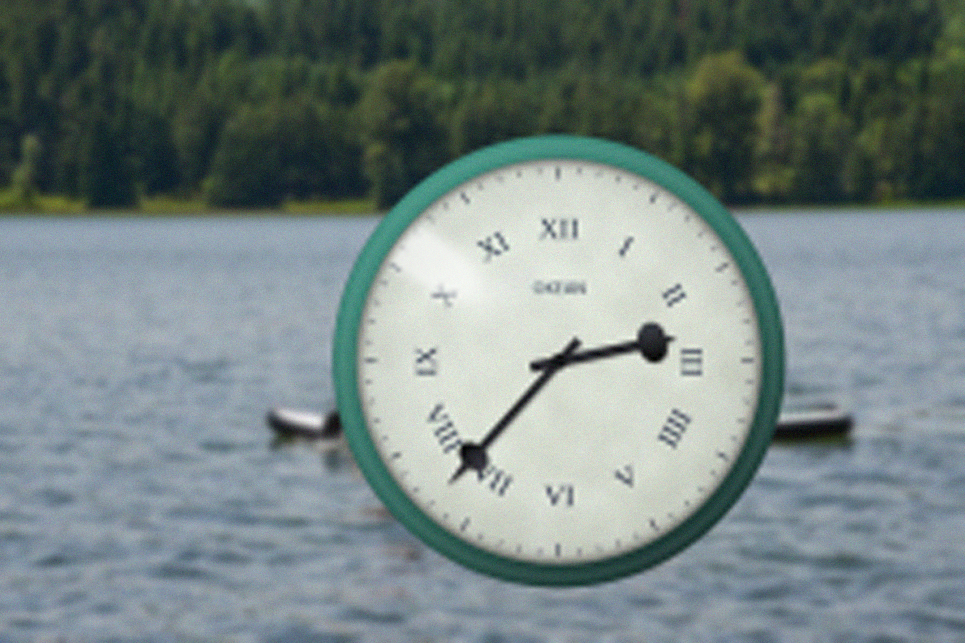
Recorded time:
h=2 m=37
